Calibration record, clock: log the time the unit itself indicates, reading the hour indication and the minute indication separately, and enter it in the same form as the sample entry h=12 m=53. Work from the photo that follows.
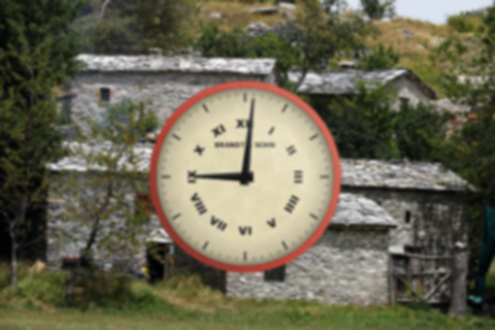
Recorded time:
h=9 m=1
